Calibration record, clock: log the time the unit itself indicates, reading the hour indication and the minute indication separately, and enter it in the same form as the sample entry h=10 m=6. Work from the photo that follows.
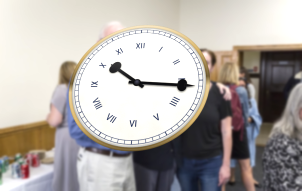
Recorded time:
h=10 m=16
